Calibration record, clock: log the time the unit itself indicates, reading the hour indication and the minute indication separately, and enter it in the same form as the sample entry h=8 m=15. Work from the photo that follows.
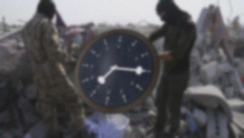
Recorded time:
h=7 m=15
